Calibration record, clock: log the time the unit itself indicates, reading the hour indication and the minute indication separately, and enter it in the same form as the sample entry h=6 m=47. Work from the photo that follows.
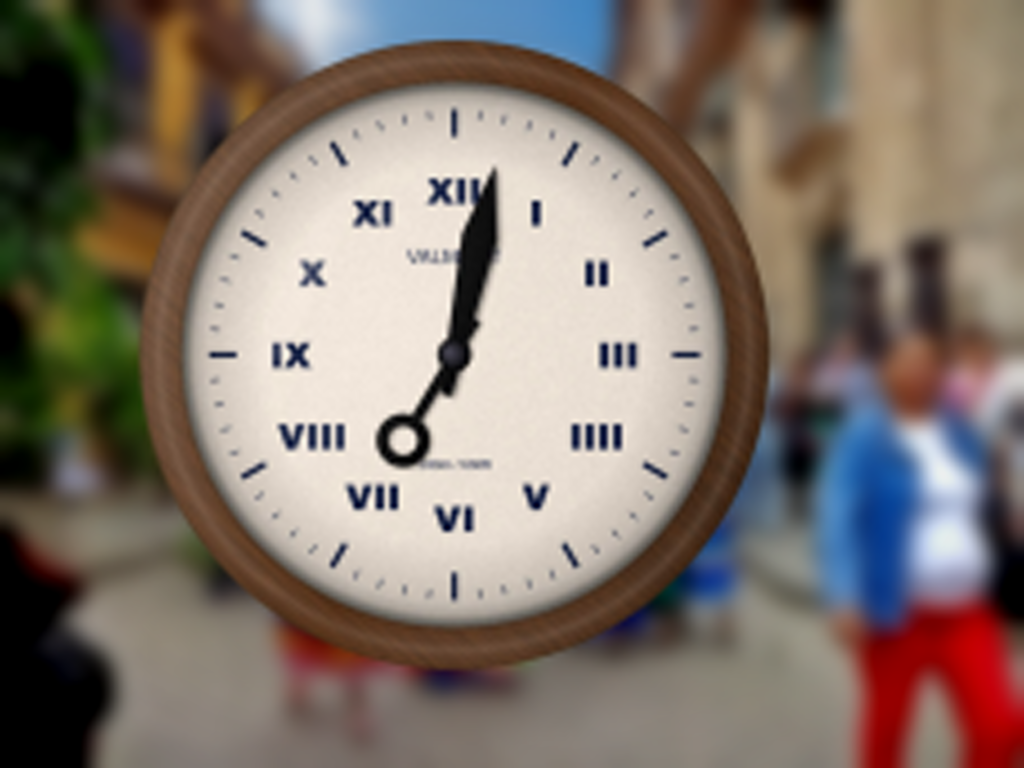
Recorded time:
h=7 m=2
